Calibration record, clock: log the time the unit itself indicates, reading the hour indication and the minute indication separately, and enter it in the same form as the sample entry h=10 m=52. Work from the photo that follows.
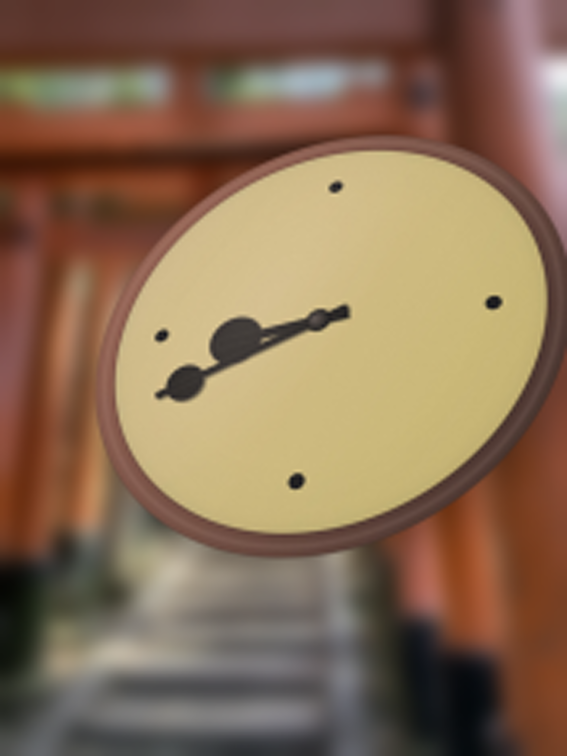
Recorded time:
h=8 m=41
